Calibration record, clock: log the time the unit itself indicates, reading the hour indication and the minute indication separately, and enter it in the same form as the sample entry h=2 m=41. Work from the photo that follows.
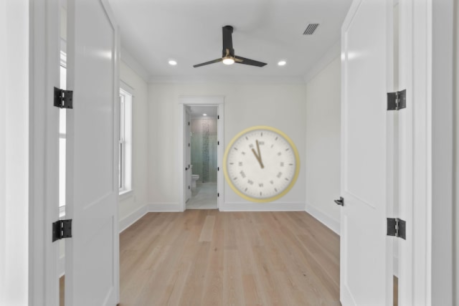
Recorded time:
h=10 m=58
